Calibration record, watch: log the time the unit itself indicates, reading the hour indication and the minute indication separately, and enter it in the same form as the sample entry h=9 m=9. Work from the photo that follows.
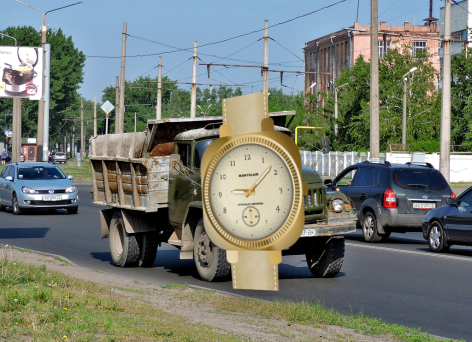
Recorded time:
h=9 m=8
